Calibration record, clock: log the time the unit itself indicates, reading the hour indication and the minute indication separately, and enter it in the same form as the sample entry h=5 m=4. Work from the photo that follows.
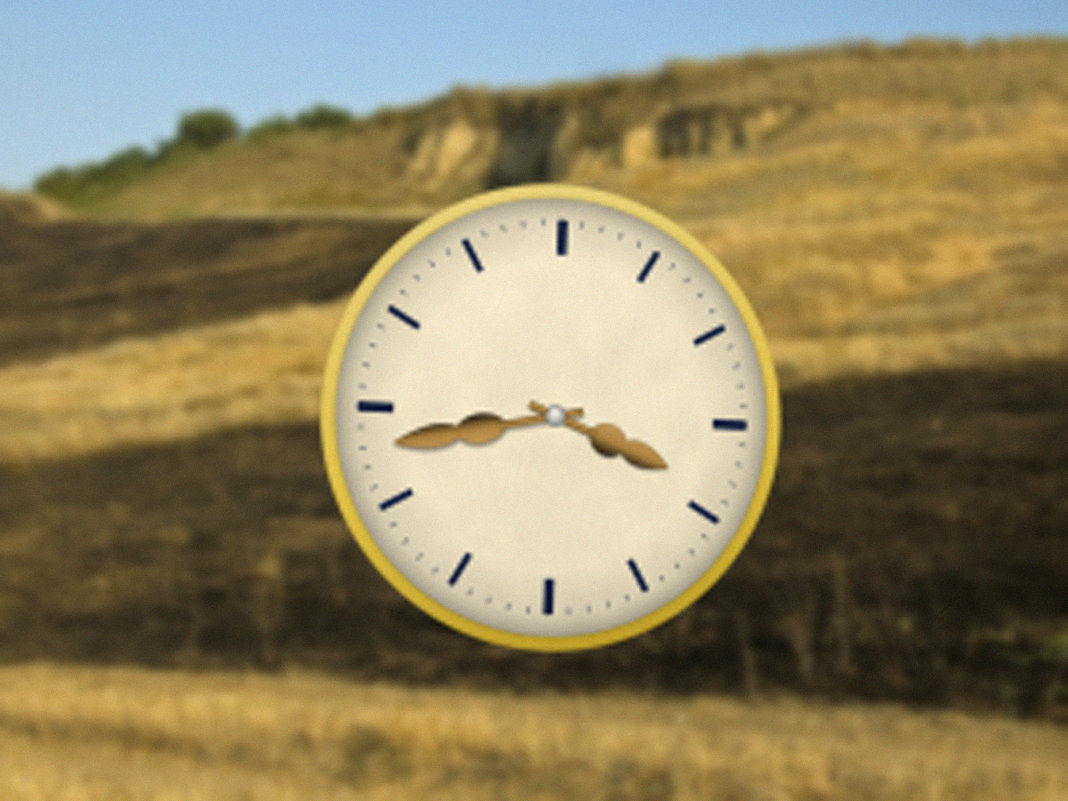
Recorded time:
h=3 m=43
